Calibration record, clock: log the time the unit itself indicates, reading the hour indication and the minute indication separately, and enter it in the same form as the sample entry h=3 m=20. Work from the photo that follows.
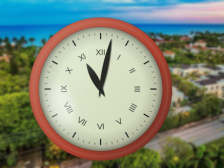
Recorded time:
h=11 m=2
